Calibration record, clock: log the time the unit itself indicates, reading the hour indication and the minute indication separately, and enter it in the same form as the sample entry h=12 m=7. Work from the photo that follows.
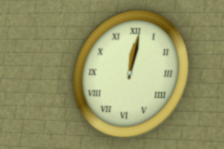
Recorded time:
h=12 m=1
